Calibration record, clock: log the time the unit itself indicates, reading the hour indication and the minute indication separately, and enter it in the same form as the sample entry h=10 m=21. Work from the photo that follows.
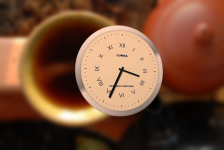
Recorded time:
h=3 m=34
